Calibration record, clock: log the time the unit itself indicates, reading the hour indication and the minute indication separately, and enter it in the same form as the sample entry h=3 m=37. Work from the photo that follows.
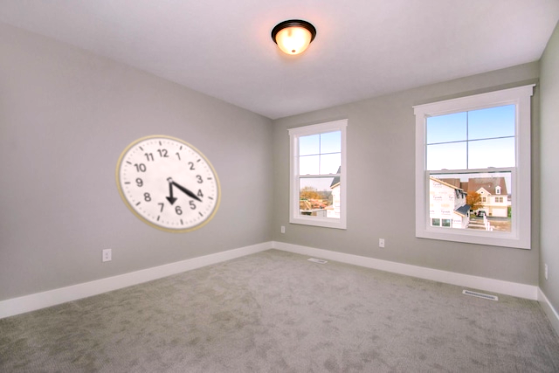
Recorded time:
h=6 m=22
